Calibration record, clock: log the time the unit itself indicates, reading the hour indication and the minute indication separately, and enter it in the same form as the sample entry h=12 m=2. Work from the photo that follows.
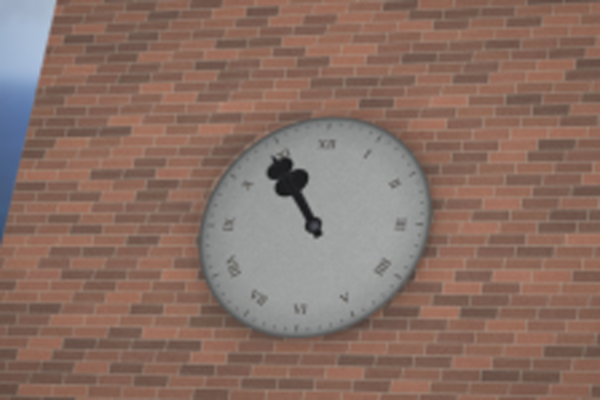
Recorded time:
h=10 m=54
